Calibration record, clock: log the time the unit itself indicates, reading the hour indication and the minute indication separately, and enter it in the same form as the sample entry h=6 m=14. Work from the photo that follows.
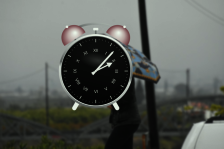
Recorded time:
h=2 m=7
